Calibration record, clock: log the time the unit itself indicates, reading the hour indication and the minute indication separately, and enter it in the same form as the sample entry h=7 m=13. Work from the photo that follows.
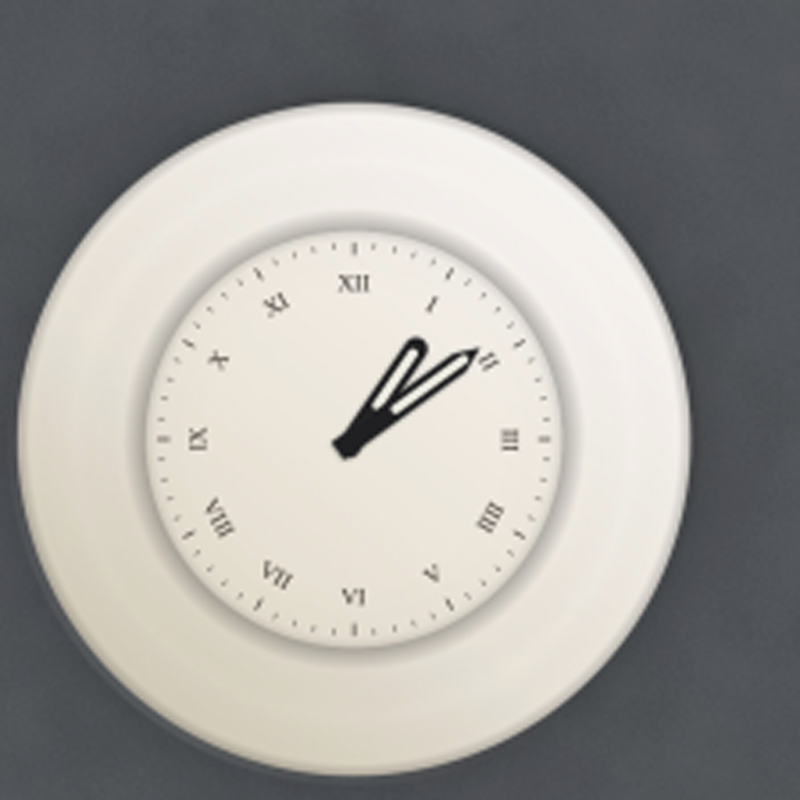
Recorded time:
h=1 m=9
